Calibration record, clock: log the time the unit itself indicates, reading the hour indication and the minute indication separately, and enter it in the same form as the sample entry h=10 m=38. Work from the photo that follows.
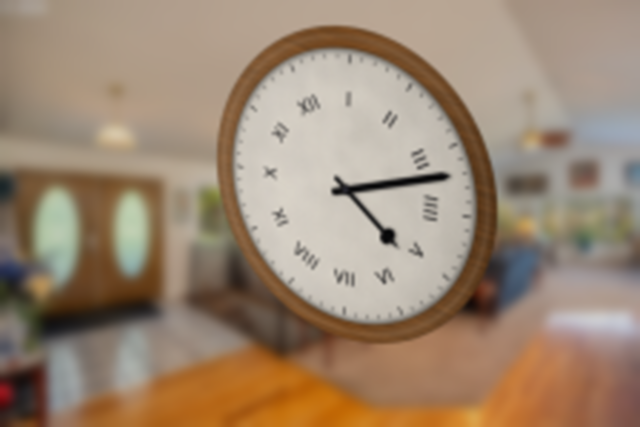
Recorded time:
h=5 m=17
